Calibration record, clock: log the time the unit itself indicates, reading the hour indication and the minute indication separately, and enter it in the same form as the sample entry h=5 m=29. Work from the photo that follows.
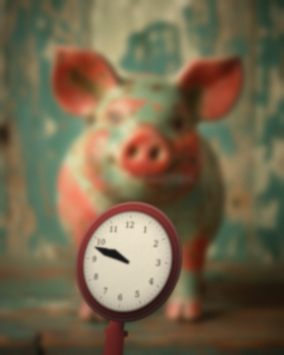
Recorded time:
h=9 m=48
